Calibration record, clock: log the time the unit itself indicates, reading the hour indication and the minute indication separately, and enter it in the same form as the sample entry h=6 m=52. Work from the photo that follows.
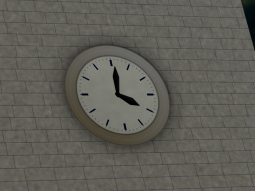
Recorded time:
h=4 m=1
